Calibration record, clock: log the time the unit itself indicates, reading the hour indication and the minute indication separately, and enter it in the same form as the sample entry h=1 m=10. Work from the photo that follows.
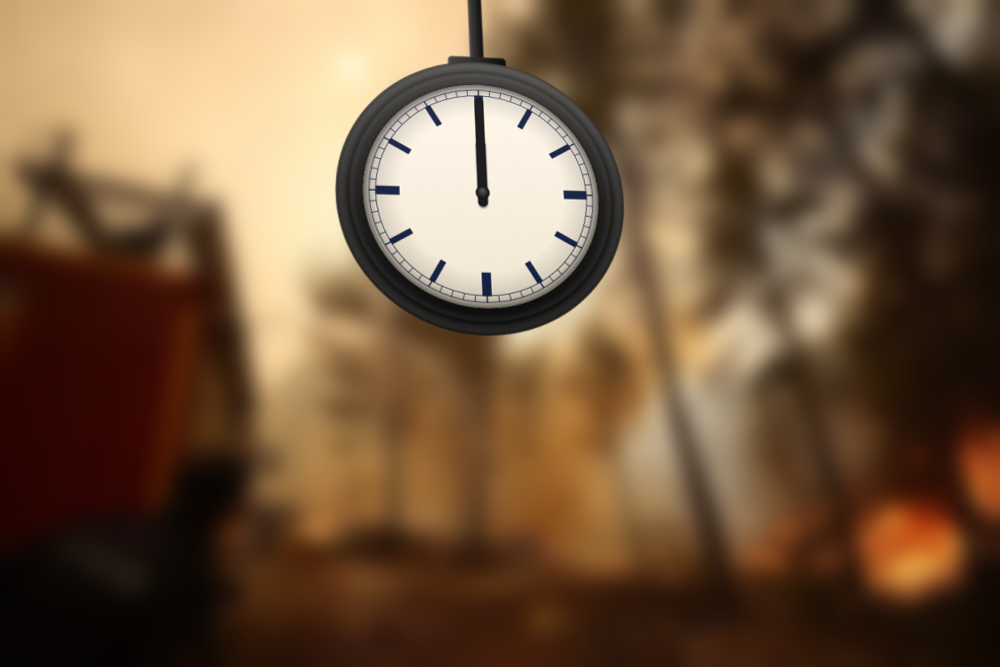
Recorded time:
h=12 m=0
